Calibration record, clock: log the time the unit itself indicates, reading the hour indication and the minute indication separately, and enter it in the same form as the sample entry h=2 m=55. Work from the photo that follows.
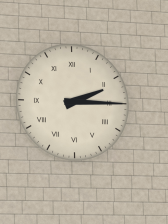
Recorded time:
h=2 m=15
